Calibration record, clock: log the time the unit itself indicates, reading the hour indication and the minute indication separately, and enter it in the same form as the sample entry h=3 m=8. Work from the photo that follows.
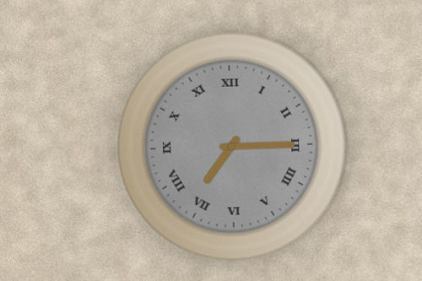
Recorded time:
h=7 m=15
